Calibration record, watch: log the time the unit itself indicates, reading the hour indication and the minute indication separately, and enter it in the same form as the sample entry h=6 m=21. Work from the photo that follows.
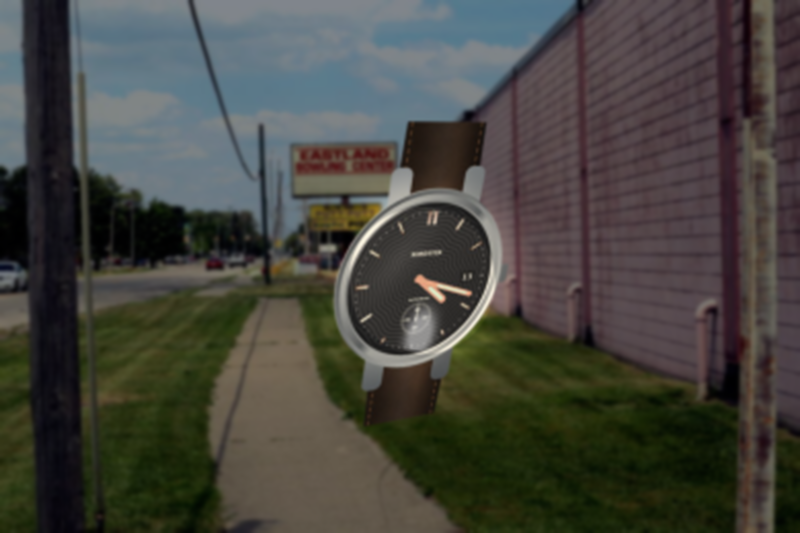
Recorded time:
h=4 m=18
